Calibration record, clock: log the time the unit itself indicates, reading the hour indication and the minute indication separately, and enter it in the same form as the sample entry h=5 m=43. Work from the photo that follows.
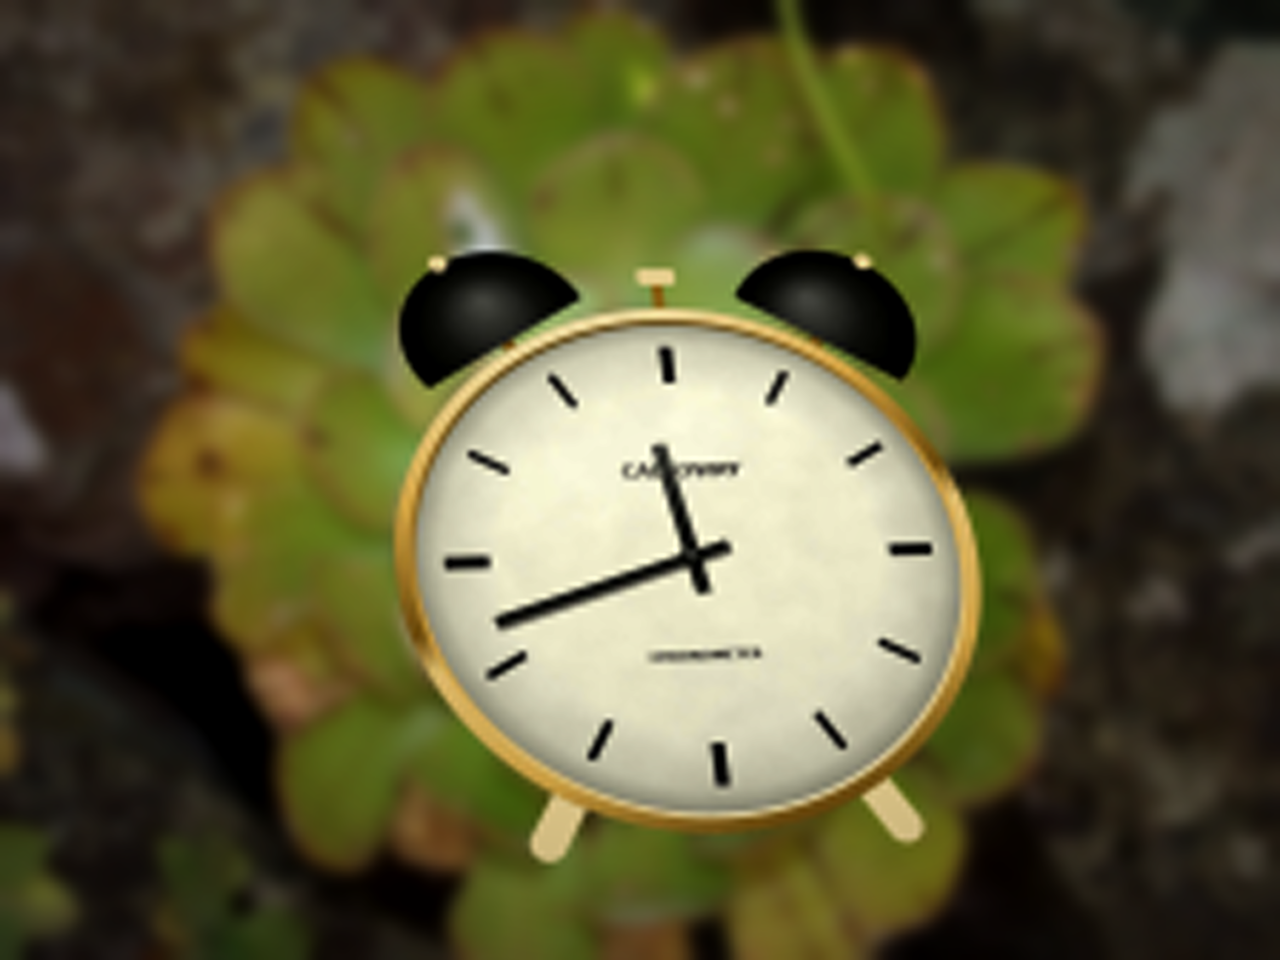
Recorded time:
h=11 m=42
